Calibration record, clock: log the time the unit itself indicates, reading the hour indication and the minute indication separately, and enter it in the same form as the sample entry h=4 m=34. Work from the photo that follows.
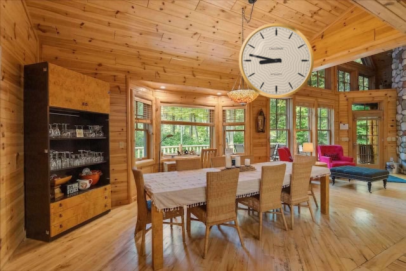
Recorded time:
h=8 m=47
